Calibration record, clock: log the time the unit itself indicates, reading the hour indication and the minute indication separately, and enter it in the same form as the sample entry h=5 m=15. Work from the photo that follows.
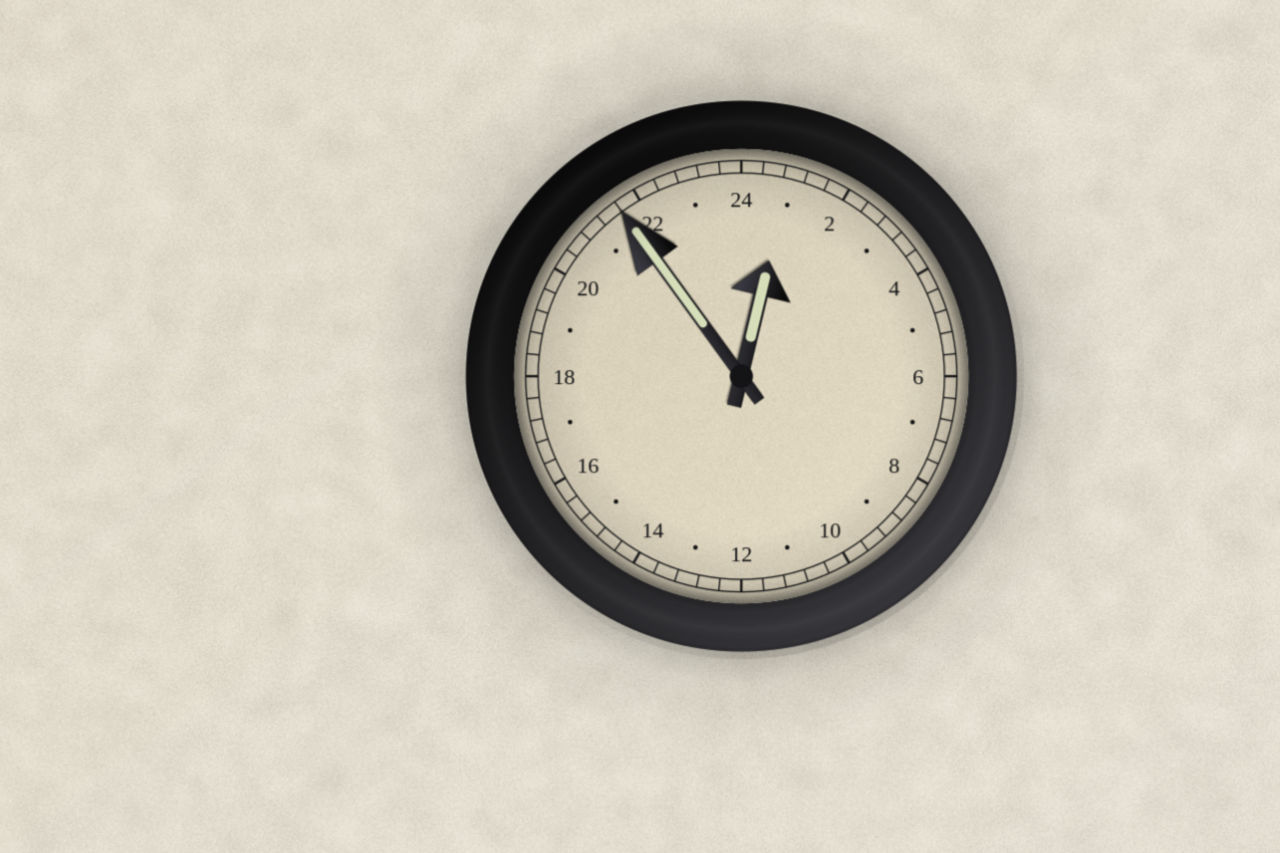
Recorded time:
h=0 m=54
